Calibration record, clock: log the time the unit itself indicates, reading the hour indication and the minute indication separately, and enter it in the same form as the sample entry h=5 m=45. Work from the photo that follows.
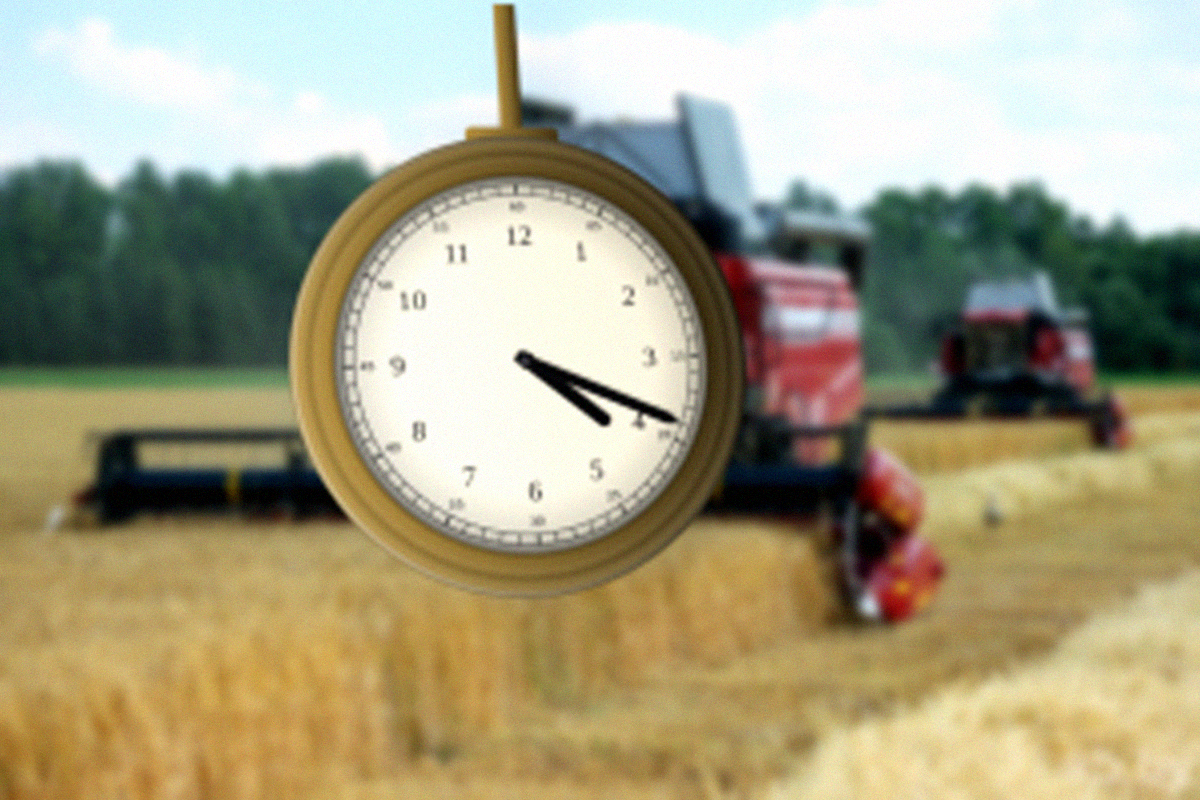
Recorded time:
h=4 m=19
